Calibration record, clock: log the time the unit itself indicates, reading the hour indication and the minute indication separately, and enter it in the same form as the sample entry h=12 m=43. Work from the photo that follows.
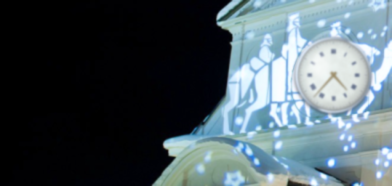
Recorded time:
h=4 m=37
